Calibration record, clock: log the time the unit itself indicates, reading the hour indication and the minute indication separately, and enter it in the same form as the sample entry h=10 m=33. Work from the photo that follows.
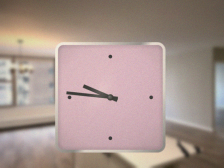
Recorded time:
h=9 m=46
